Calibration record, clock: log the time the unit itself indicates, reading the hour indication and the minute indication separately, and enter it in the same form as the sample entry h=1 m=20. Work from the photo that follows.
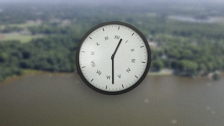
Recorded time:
h=12 m=28
